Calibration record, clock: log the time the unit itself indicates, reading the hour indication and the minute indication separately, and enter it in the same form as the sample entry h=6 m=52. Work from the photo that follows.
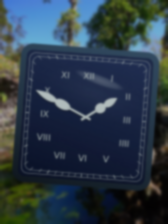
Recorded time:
h=1 m=49
